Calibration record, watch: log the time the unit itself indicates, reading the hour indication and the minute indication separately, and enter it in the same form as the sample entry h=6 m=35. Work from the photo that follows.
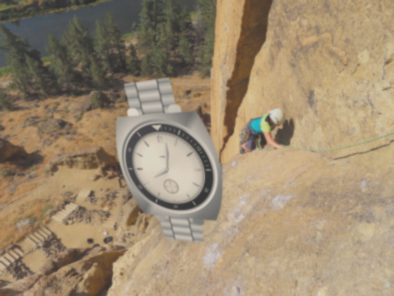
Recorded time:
h=8 m=2
